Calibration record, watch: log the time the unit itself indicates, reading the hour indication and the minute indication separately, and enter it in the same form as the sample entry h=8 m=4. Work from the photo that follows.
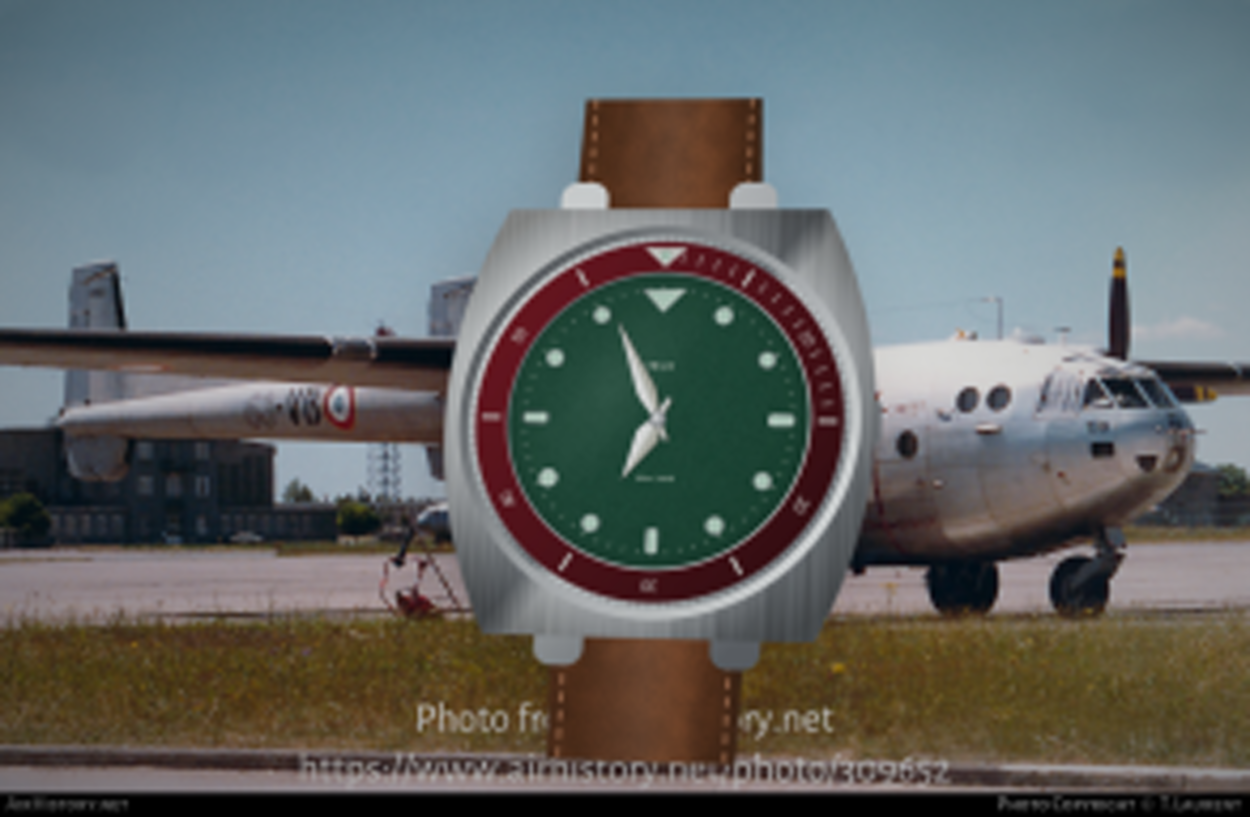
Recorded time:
h=6 m=56
